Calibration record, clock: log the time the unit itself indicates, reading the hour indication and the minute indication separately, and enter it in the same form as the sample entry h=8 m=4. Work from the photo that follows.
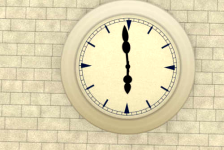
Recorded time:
h=5 m=59
